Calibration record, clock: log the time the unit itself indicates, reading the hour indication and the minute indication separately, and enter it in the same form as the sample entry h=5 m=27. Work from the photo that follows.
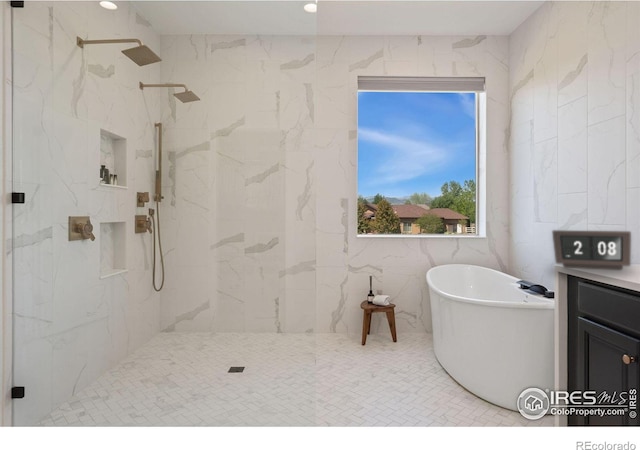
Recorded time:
h=2 m=8
